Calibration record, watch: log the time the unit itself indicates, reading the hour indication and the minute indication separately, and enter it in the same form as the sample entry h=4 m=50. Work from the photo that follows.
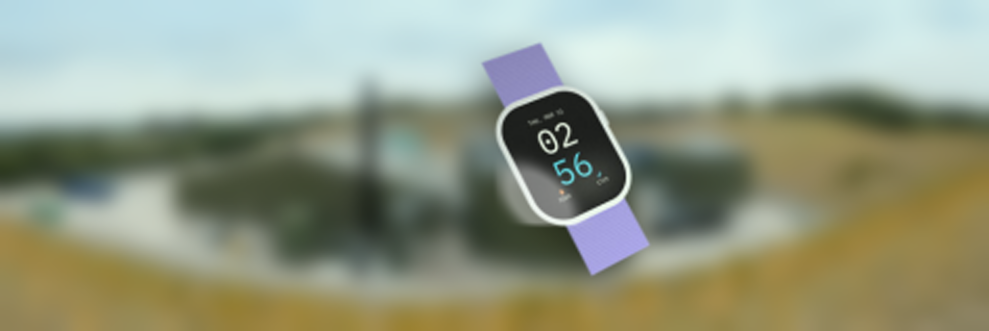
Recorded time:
h=2 m=56
